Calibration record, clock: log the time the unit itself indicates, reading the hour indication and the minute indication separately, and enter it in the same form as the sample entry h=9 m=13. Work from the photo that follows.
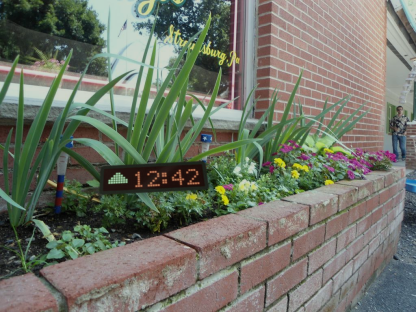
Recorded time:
h=12 m=42
